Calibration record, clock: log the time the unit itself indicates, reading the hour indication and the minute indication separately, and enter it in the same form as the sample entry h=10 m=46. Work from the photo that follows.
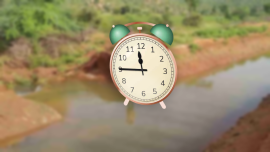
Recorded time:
h=11 m=45
